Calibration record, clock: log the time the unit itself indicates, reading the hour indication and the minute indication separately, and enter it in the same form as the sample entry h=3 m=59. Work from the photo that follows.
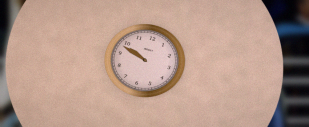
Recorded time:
h=9 m=48
